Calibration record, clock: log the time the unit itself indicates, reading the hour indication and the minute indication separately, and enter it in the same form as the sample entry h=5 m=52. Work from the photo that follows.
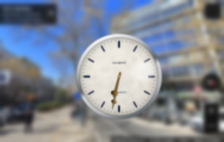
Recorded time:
h=6 m=32
